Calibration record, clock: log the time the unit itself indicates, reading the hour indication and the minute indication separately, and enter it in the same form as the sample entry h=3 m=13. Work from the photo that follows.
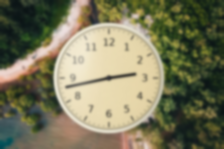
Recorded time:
h=2 m=43
